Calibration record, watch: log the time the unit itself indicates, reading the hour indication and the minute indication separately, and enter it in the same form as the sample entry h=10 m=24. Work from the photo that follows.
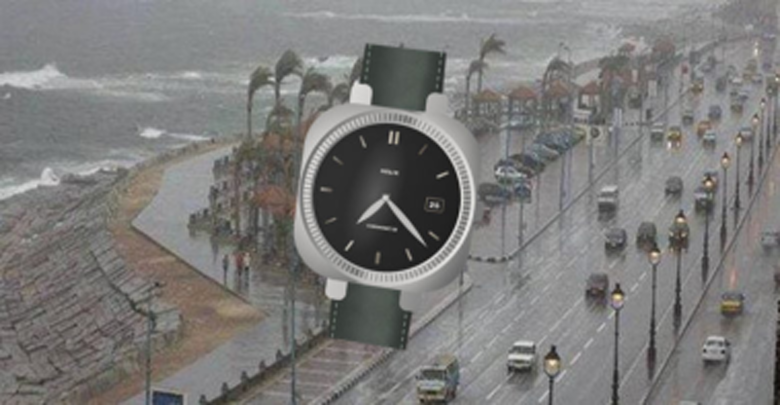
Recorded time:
h=7 m=22
